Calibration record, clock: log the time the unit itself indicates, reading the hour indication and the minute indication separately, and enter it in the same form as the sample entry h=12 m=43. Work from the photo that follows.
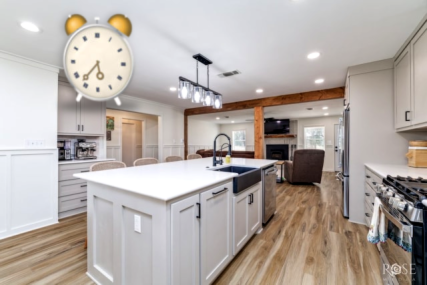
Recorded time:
h=5 m=37
